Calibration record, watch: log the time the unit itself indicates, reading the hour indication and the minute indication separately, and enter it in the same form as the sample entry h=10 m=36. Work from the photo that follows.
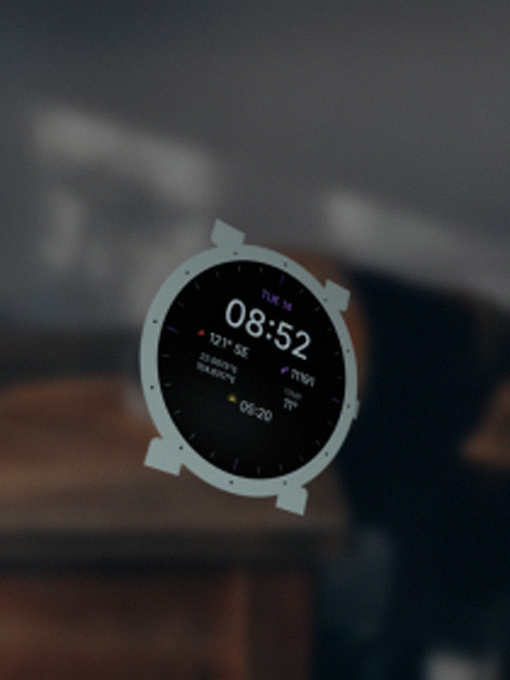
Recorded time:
h=8 m=52
